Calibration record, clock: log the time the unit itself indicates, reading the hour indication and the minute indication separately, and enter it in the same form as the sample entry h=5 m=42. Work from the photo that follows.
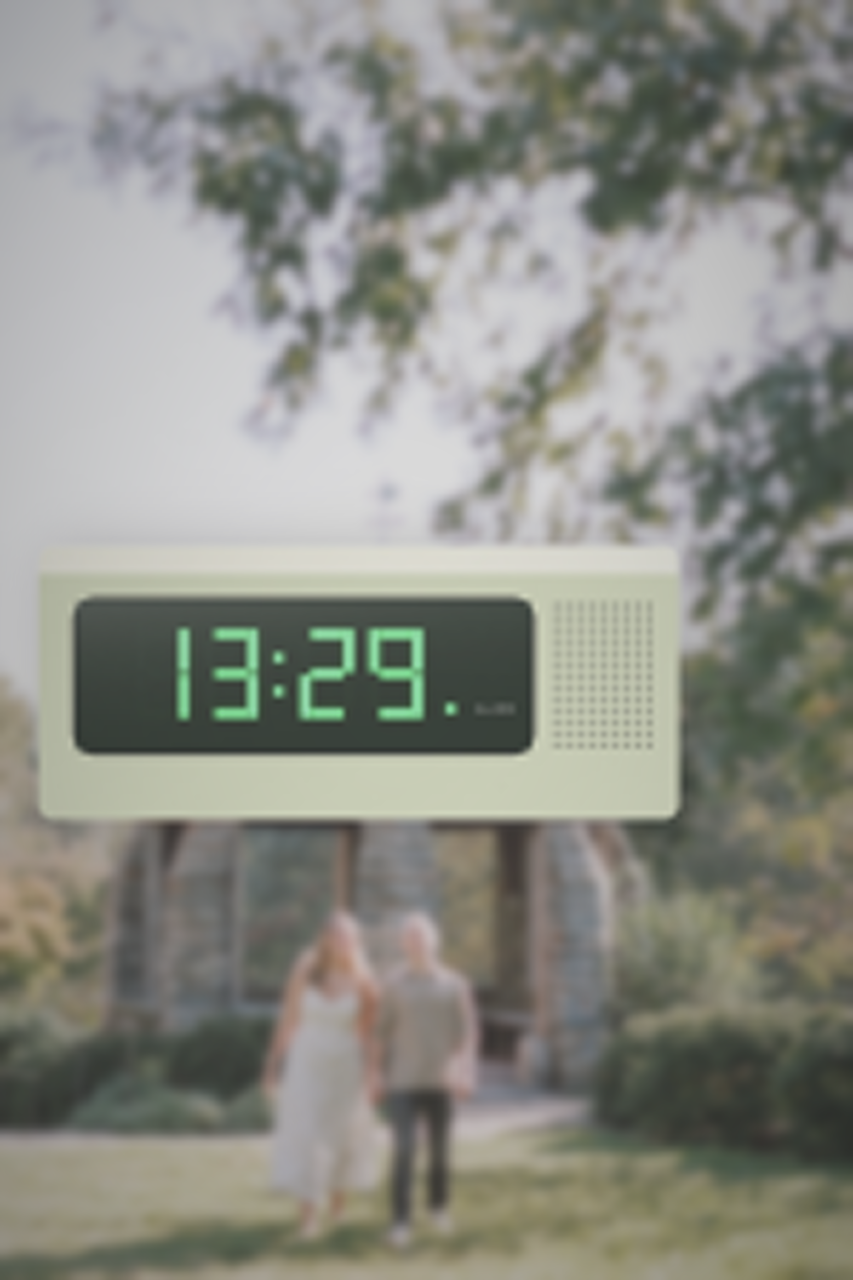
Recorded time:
h=13 m=29
